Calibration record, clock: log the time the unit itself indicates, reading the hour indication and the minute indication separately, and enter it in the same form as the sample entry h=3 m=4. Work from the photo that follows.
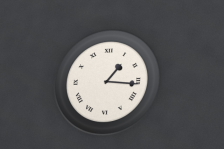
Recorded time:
h=1 m=16
